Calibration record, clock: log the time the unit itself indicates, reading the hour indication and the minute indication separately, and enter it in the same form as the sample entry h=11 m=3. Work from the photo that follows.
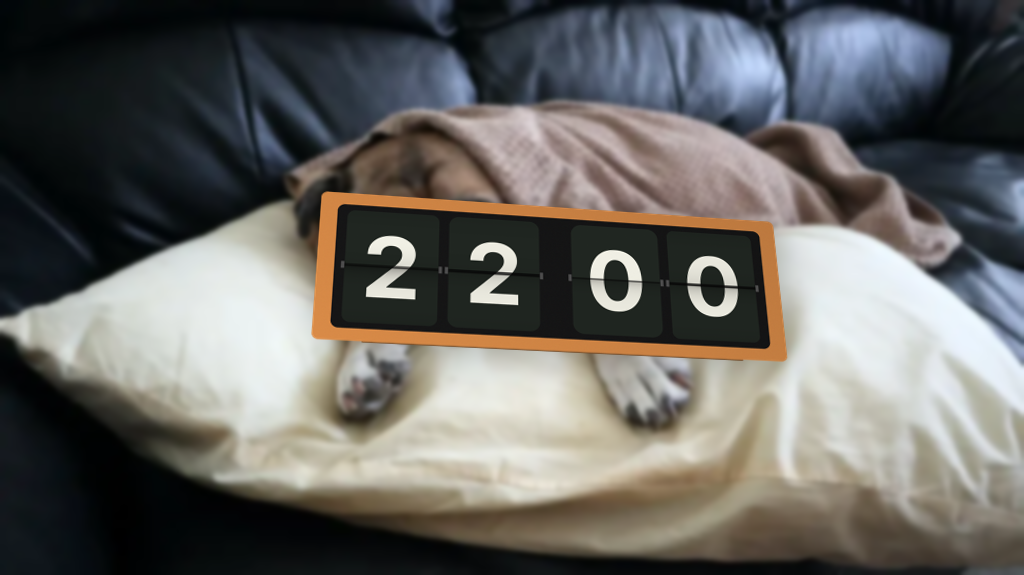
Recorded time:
h=22 m=0
